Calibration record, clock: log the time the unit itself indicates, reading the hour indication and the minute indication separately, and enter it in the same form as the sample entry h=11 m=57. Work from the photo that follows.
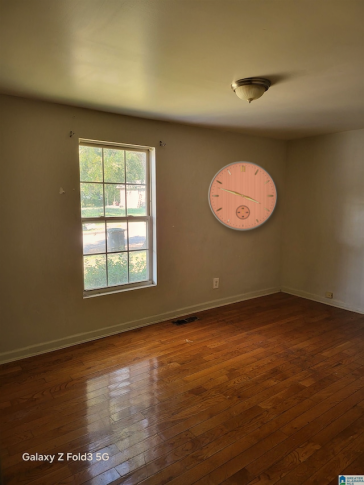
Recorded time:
h=3 m=48
